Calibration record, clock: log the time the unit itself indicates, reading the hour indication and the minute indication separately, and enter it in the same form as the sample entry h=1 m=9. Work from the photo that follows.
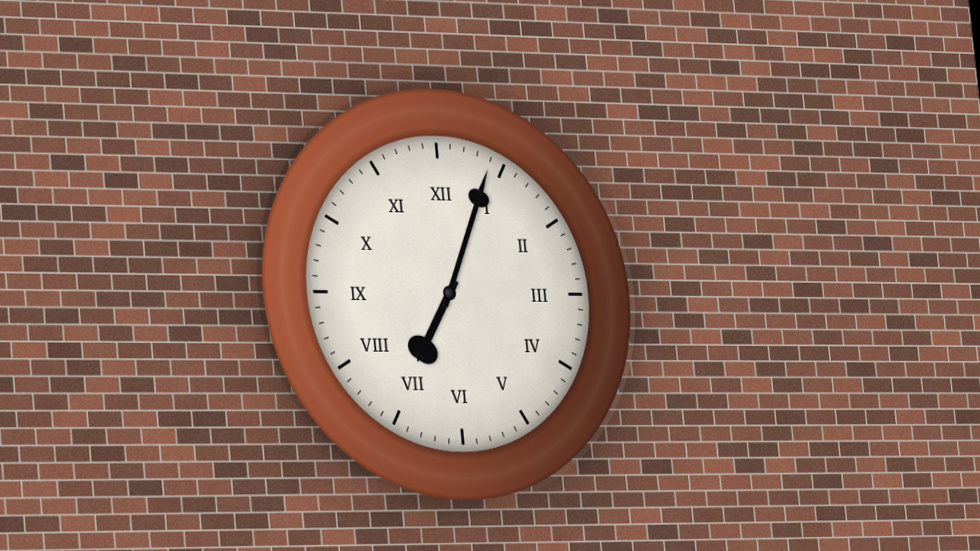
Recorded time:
h=7 m=4
